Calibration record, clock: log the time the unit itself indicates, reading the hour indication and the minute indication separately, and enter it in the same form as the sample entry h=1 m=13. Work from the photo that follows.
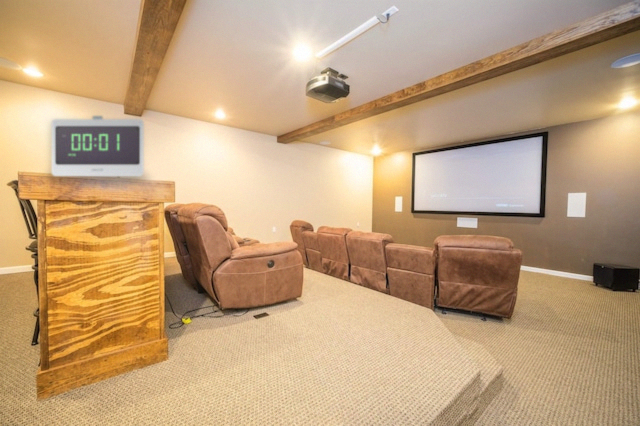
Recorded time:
h=0 m=1
